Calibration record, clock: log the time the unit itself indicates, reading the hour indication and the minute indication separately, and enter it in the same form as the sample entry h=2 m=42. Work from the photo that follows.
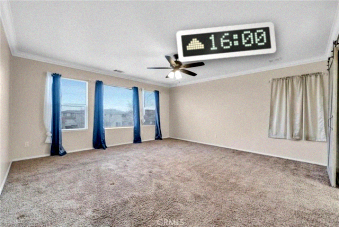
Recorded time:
h=16 m=0
